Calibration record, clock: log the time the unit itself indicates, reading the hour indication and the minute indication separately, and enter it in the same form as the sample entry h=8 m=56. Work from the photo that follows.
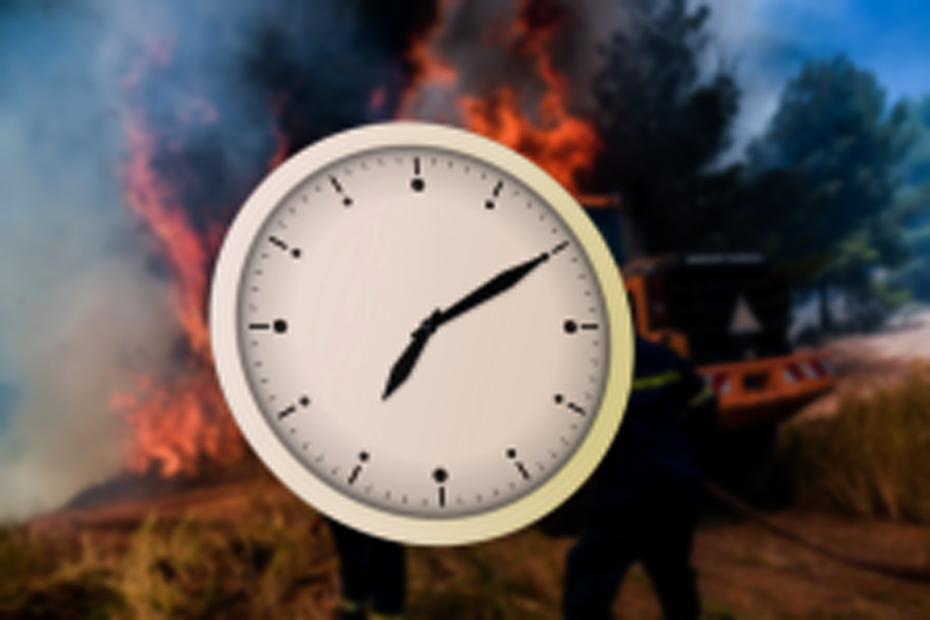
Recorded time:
h=7 m=10
